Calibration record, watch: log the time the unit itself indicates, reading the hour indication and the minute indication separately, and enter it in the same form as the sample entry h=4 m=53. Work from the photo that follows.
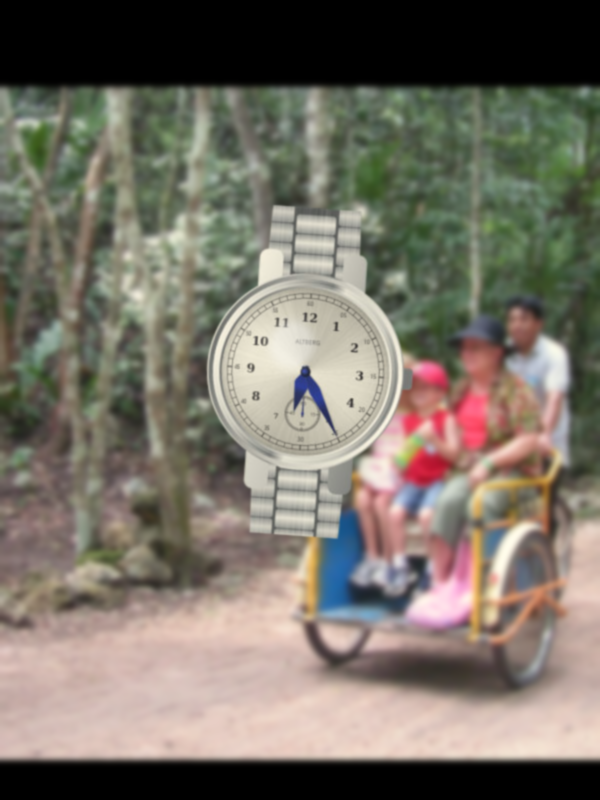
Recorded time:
h=6 m=25
